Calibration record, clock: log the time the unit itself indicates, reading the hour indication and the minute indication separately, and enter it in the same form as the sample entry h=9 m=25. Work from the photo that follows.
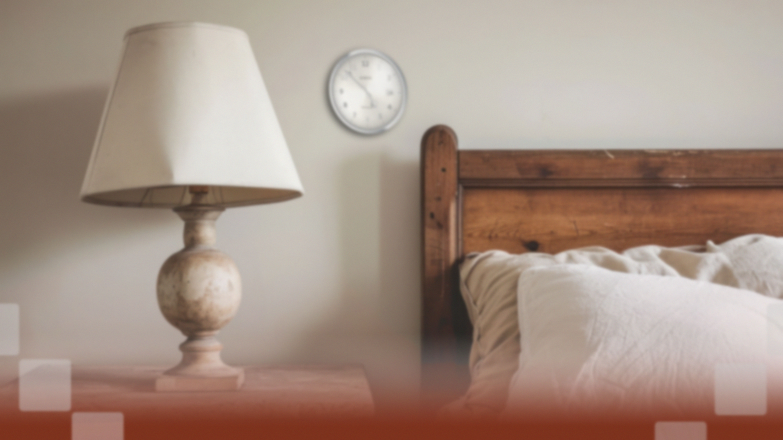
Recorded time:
h=4 m=52
